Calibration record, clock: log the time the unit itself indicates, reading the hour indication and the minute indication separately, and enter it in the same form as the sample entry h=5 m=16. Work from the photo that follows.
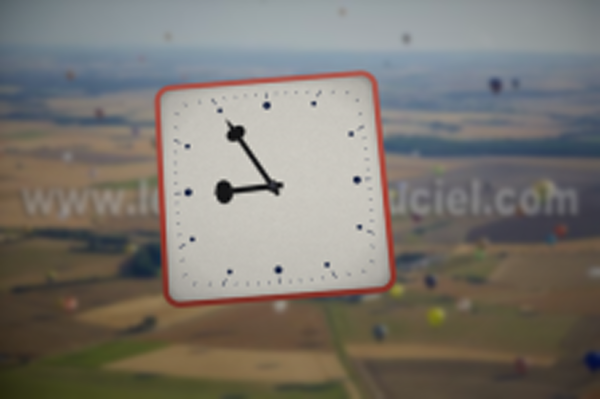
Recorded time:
h=8 m=55
